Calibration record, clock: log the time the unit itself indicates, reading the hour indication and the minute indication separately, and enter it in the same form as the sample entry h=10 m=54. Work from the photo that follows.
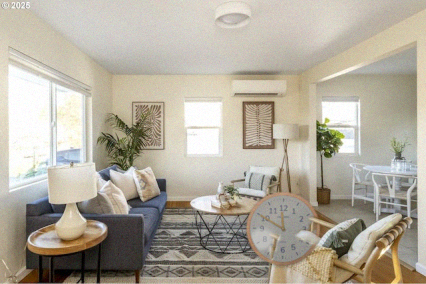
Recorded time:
h=11 m=50
